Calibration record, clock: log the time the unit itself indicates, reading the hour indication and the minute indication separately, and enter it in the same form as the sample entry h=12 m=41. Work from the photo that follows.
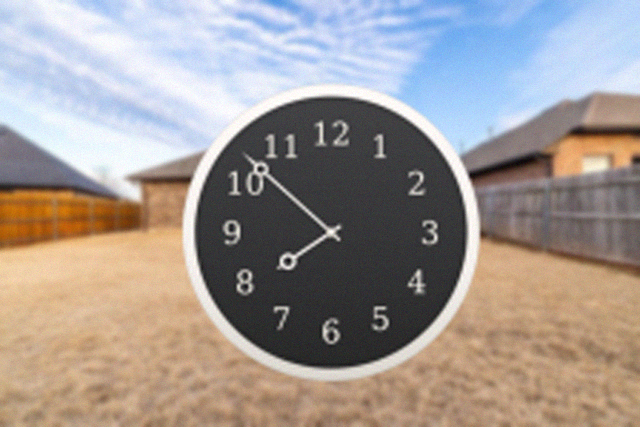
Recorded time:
h=7 m=52
